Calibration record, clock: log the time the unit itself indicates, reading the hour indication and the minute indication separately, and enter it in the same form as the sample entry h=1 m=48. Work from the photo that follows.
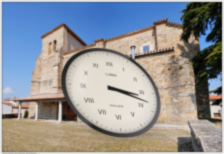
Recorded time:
h=3 m=18
